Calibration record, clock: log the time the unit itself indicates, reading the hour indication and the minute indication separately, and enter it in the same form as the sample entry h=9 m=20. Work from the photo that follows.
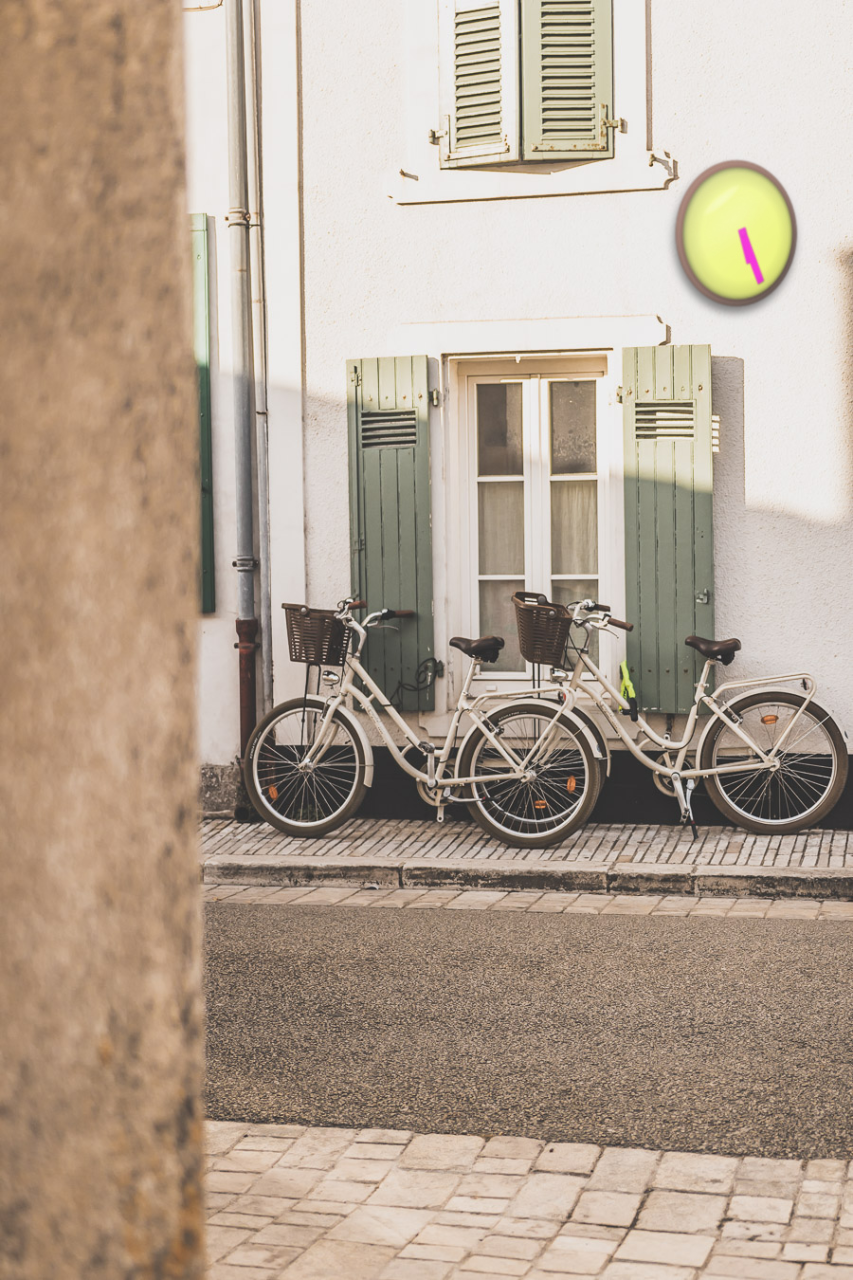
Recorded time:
h=5 m=26
